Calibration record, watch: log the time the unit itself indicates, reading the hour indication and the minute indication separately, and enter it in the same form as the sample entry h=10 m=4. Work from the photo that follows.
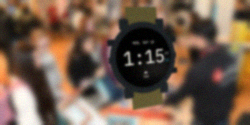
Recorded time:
h=1 m=15
